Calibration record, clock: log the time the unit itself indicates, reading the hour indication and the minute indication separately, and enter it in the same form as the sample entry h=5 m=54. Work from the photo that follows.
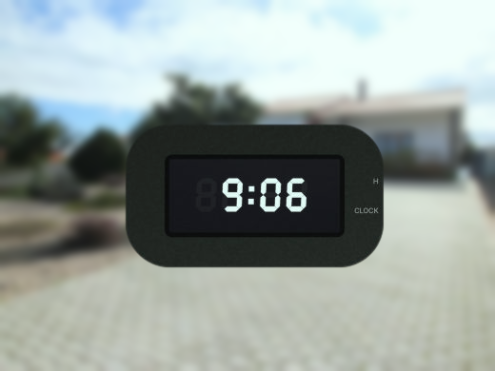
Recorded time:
h=9 m=6
